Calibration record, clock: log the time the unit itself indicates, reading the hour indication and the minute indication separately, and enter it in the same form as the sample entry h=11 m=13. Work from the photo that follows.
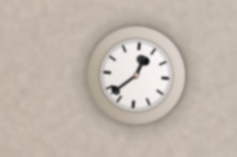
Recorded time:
h=12 m=38
